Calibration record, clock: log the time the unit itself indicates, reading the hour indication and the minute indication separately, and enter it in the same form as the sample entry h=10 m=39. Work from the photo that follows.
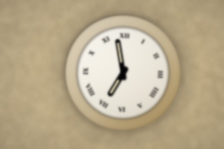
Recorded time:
h=6 m=58
